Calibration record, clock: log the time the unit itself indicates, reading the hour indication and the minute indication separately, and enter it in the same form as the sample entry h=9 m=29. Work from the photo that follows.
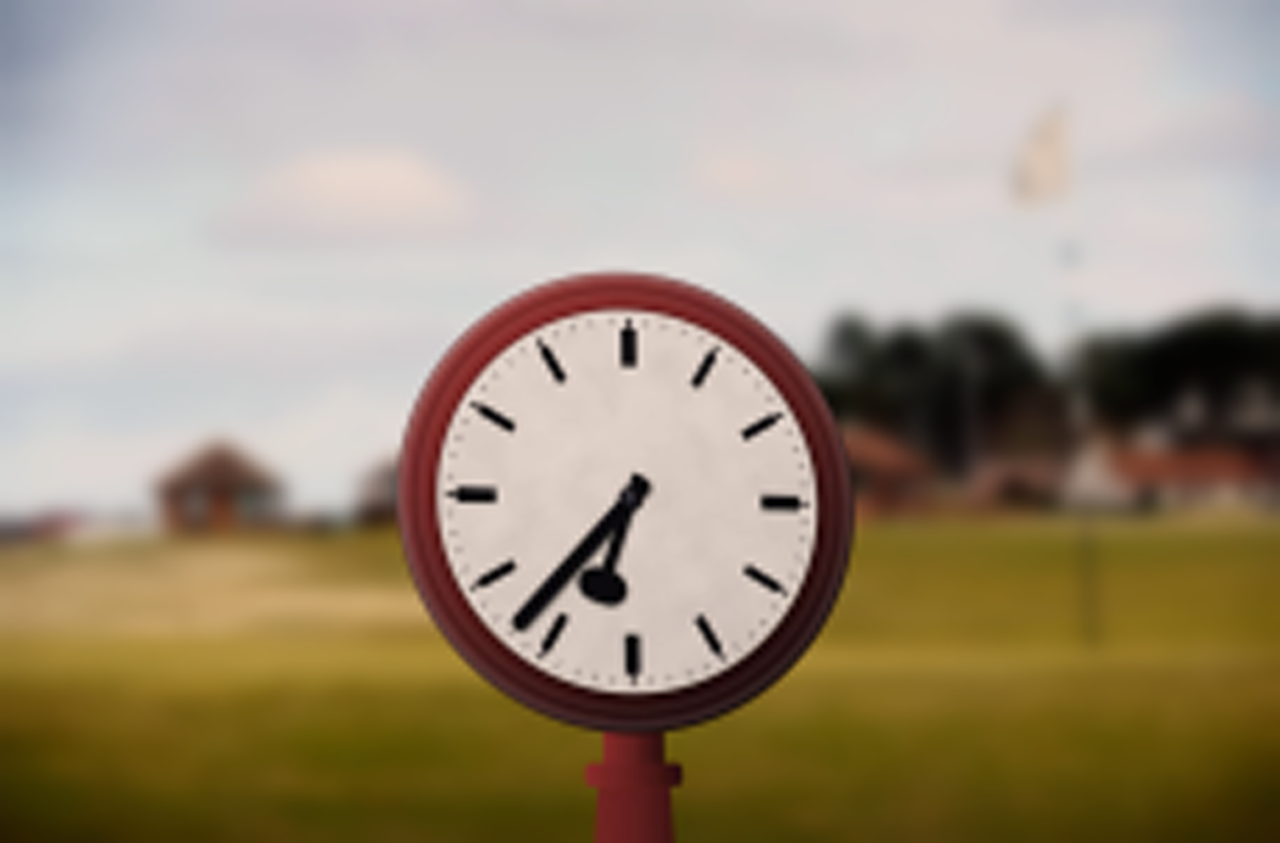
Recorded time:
h=6 m=37
